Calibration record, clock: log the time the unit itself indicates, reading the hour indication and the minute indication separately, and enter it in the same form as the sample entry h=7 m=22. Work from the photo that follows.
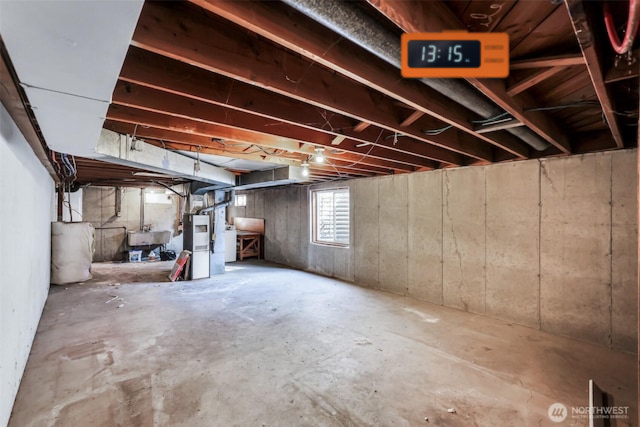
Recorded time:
h=13 m=15
